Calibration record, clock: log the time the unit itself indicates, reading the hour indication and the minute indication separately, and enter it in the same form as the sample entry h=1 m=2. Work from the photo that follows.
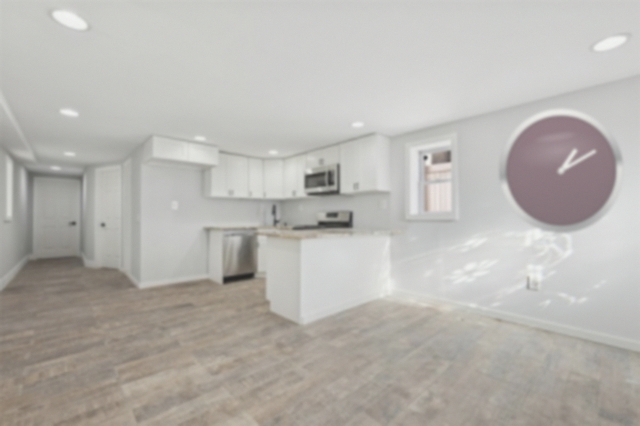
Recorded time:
h=1 m=10
